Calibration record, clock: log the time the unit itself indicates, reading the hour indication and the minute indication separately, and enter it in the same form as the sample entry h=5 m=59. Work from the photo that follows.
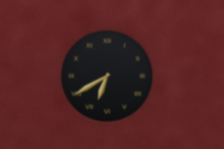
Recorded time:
h=6 m=40
